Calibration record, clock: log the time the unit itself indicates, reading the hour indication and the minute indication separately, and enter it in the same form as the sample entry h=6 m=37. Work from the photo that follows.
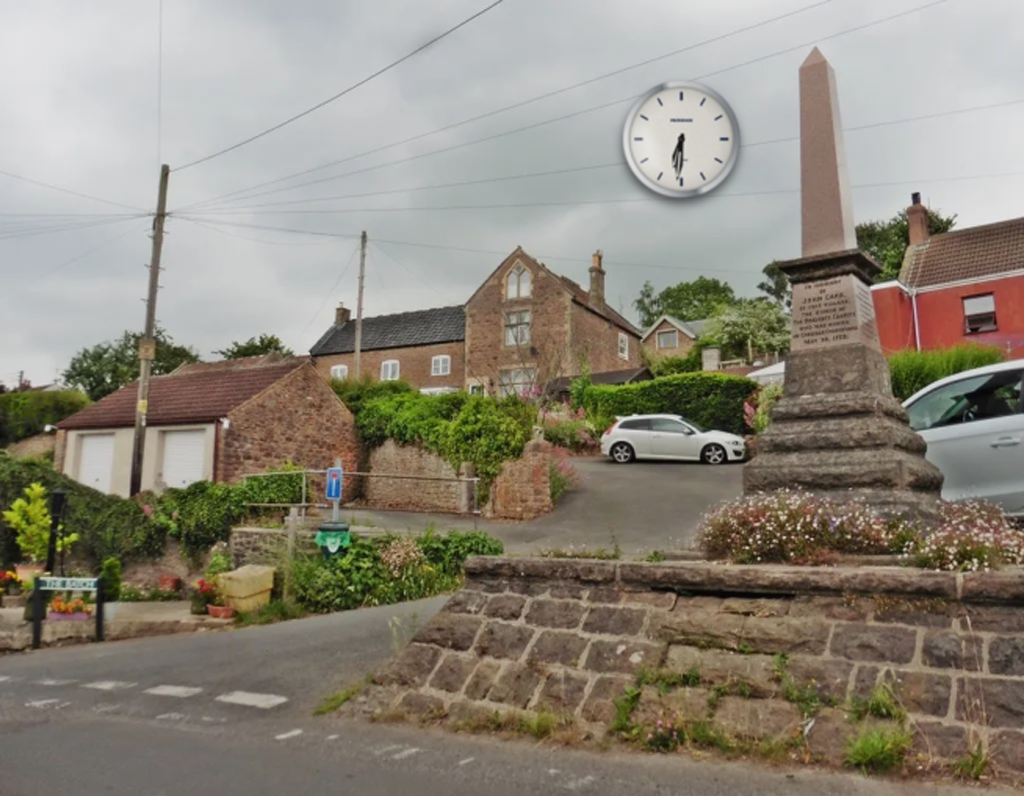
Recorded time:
h=6 m=31
